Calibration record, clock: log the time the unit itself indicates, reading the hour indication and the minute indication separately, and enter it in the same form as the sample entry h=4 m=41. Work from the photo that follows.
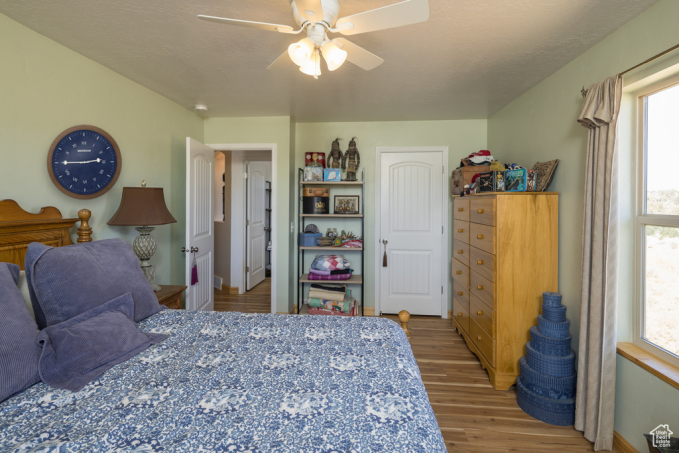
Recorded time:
h=2 m=45
